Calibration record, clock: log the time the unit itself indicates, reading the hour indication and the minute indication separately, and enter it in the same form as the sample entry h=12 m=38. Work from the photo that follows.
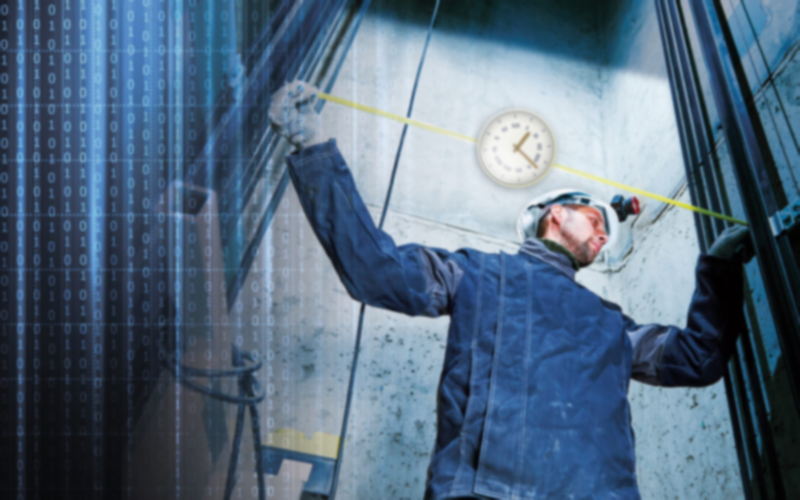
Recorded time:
h=1 m=23
